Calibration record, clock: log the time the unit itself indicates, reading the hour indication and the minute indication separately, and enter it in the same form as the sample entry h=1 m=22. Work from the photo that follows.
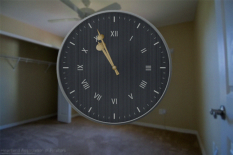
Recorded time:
h=10 m=56
